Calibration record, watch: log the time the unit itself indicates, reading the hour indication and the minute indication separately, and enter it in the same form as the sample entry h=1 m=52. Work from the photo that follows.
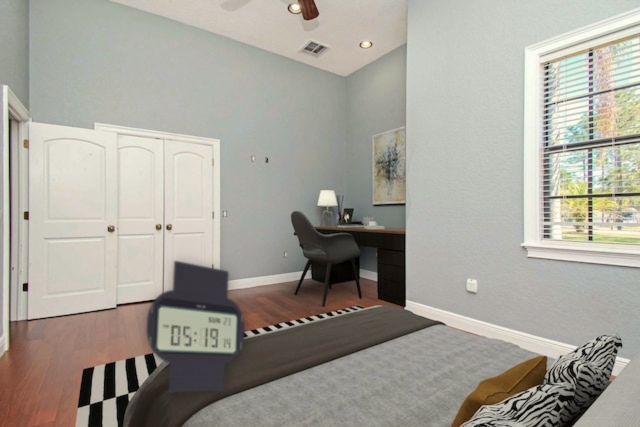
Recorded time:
h=5 m=19
